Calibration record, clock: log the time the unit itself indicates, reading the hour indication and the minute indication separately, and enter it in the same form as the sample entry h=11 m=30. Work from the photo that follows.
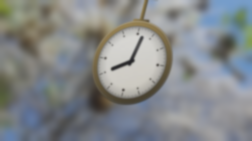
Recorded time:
h=8 m=2
